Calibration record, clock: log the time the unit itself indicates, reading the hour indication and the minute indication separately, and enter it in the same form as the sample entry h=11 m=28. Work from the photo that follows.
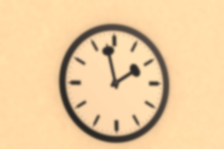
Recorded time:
h=1 m=58
